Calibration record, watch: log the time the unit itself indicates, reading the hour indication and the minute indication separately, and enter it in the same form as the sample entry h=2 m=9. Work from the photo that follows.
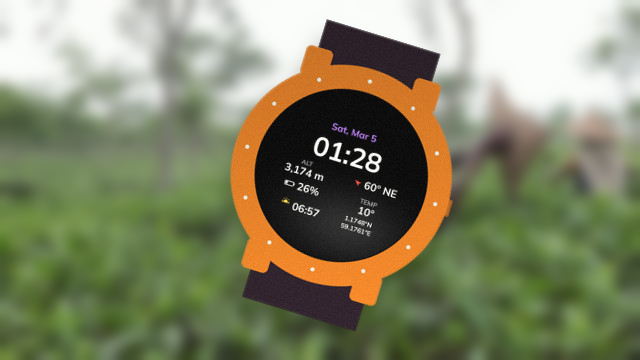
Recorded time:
h=1 m=28
